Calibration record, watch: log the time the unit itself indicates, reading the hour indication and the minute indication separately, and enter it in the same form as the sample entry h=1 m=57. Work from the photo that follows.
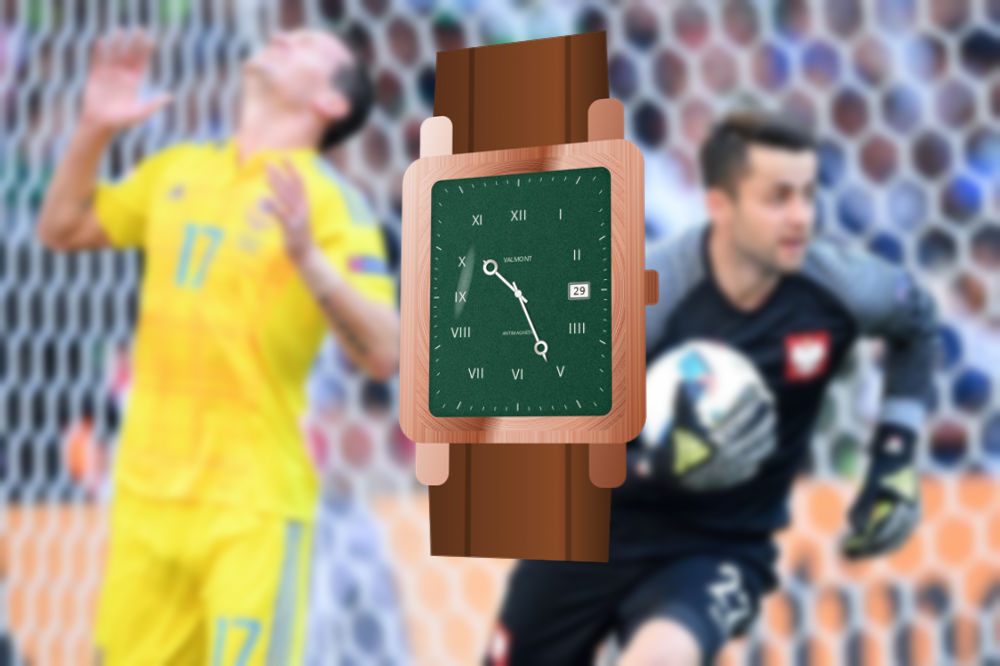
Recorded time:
h=10 m=26
